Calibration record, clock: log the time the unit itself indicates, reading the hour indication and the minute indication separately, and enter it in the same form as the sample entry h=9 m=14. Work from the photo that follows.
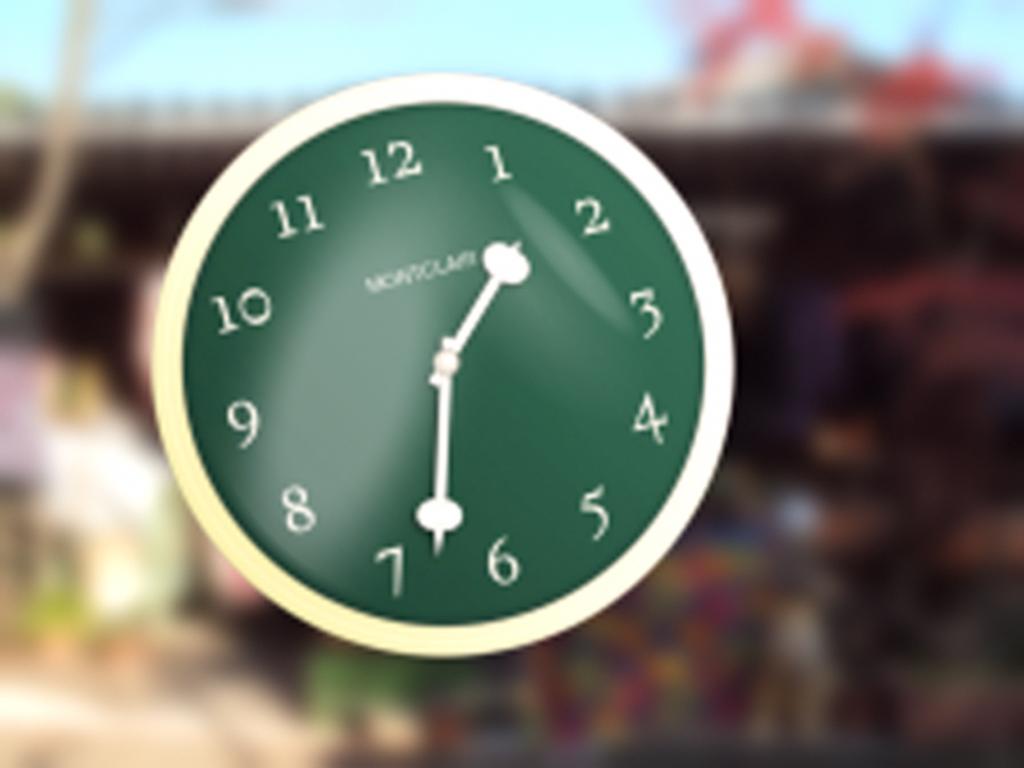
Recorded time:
h=1 m=33
